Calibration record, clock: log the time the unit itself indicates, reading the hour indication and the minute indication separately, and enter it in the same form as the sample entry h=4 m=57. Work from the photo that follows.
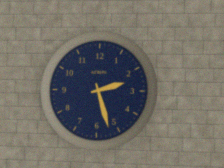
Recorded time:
h=2 m=27
